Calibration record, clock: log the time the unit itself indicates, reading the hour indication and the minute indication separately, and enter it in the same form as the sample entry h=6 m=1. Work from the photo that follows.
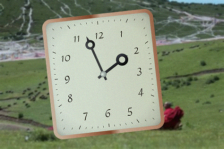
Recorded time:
h=1 m=57
